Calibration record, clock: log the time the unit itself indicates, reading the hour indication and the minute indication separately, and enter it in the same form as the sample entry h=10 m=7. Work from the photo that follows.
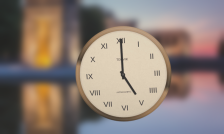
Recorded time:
h=5 m=0
